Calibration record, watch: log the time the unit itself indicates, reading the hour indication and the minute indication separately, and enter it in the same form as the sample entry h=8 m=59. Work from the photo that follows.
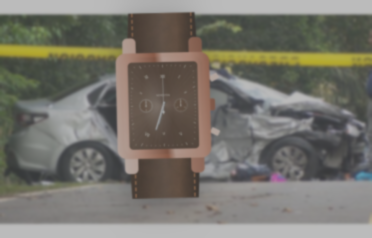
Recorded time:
h=6 m=33
